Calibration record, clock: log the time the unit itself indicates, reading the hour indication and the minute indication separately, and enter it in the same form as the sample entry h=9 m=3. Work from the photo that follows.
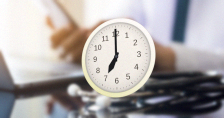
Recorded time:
h=7 m=0
